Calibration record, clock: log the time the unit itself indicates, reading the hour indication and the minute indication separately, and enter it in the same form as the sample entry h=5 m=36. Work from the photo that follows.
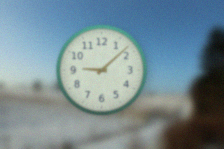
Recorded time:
h=9 m=8
